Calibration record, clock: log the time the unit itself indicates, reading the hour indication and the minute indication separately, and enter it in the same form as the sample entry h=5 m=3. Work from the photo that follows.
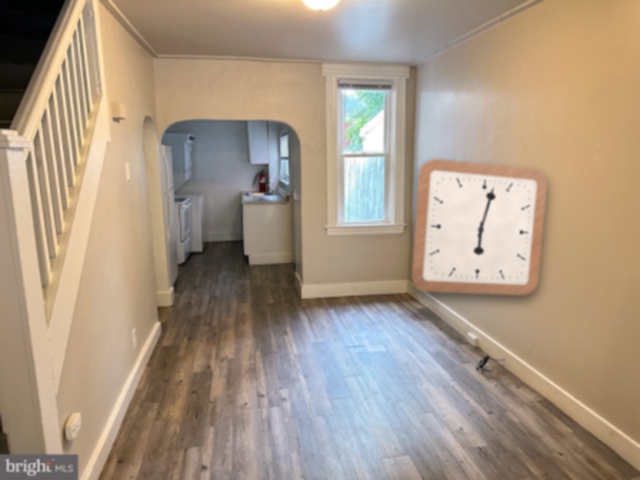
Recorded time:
h=6 m=2
